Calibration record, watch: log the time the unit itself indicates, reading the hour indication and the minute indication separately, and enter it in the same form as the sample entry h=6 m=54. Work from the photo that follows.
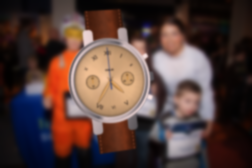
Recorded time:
h=4 m=36
